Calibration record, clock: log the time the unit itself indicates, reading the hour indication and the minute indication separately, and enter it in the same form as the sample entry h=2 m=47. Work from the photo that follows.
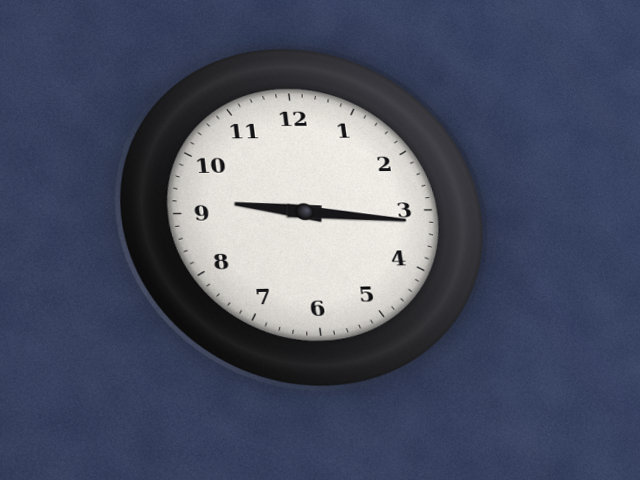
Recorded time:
h=9 m=16
